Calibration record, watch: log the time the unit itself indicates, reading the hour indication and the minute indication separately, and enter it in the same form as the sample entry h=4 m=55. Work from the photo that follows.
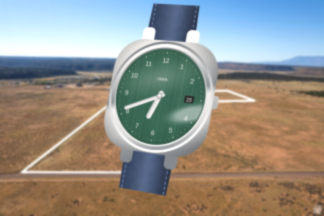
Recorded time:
h=6 m=41
